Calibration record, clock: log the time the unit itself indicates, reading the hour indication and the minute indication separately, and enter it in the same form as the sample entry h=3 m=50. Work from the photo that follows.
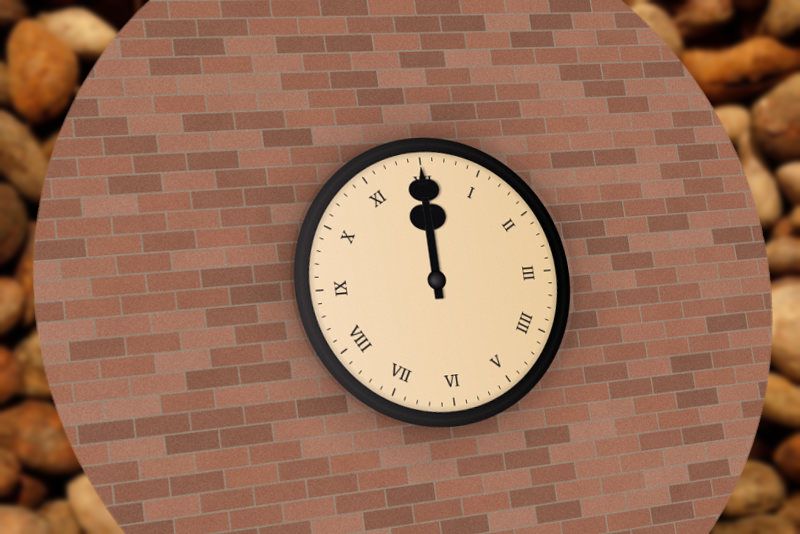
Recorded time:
h=12 m=0
